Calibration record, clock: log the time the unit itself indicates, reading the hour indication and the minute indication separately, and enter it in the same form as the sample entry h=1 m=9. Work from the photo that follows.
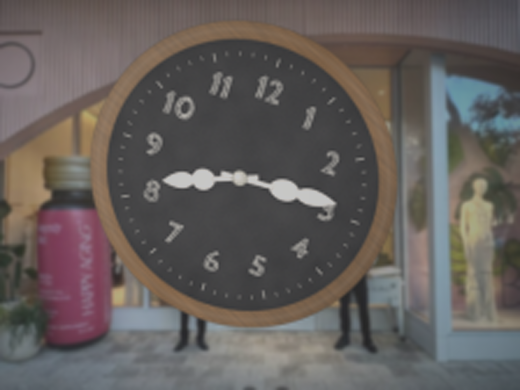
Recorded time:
h=8 m=14
